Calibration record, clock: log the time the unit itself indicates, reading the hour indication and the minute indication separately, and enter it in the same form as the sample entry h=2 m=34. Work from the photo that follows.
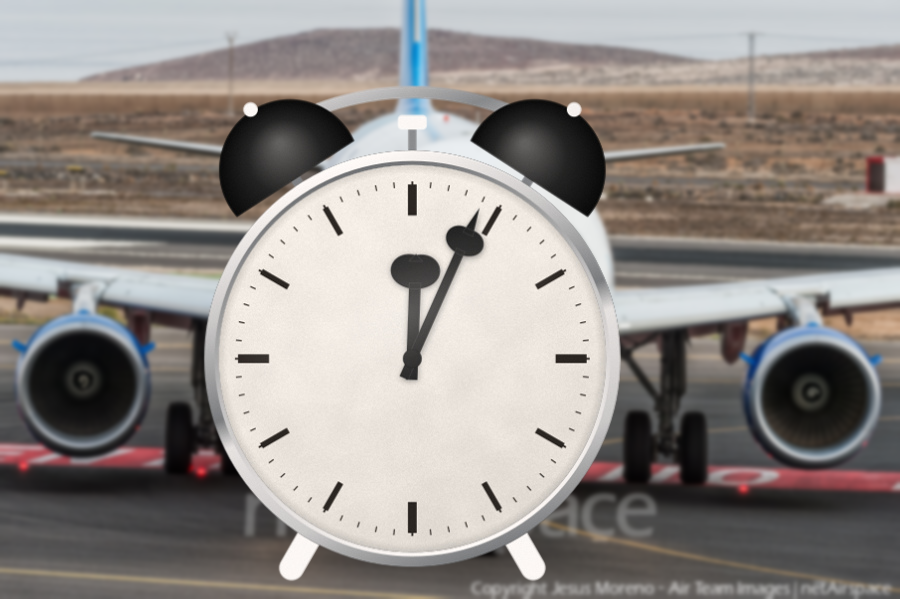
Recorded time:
h=12 m=4
